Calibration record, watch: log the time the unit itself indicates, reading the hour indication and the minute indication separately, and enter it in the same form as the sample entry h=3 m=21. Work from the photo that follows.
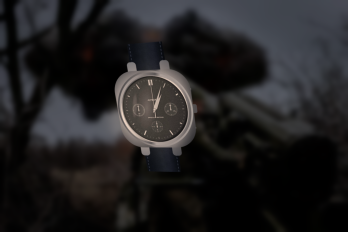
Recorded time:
h=1 m=4
